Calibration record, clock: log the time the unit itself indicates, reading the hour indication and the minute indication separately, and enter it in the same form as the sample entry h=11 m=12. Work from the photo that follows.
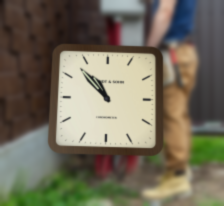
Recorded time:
h=10 m=53
